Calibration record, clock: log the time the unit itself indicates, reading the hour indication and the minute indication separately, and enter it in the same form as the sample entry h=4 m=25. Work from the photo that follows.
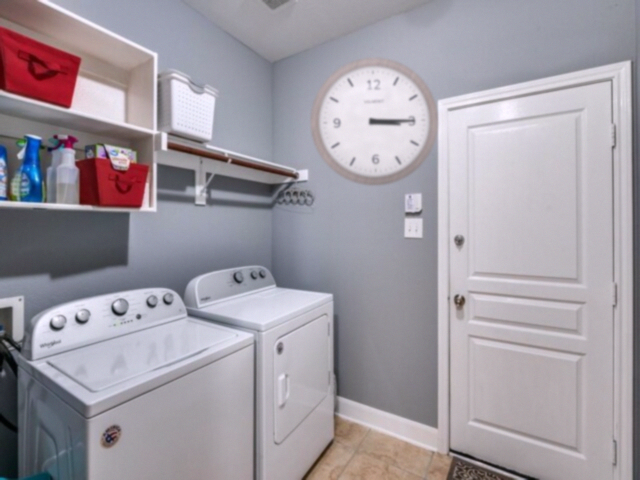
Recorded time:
h=3 m=15
